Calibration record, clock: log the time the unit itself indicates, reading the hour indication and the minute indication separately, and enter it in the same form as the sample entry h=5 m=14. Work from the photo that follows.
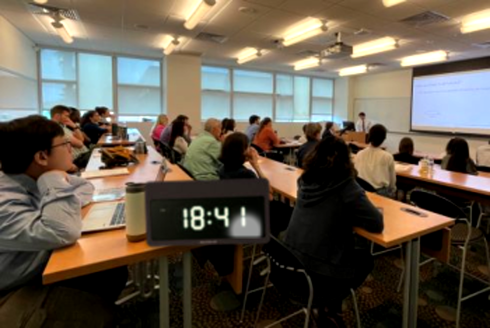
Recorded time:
h=18 m=41
